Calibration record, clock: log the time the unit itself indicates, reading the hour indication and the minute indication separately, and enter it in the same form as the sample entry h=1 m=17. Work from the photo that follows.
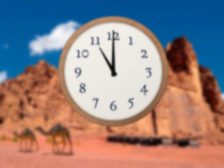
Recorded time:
h=11 m=0
